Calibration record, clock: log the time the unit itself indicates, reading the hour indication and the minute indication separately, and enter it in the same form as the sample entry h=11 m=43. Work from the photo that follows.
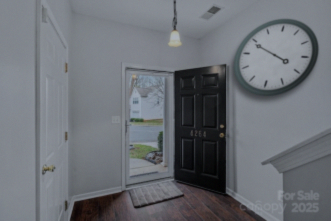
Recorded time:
h=3 m=49
